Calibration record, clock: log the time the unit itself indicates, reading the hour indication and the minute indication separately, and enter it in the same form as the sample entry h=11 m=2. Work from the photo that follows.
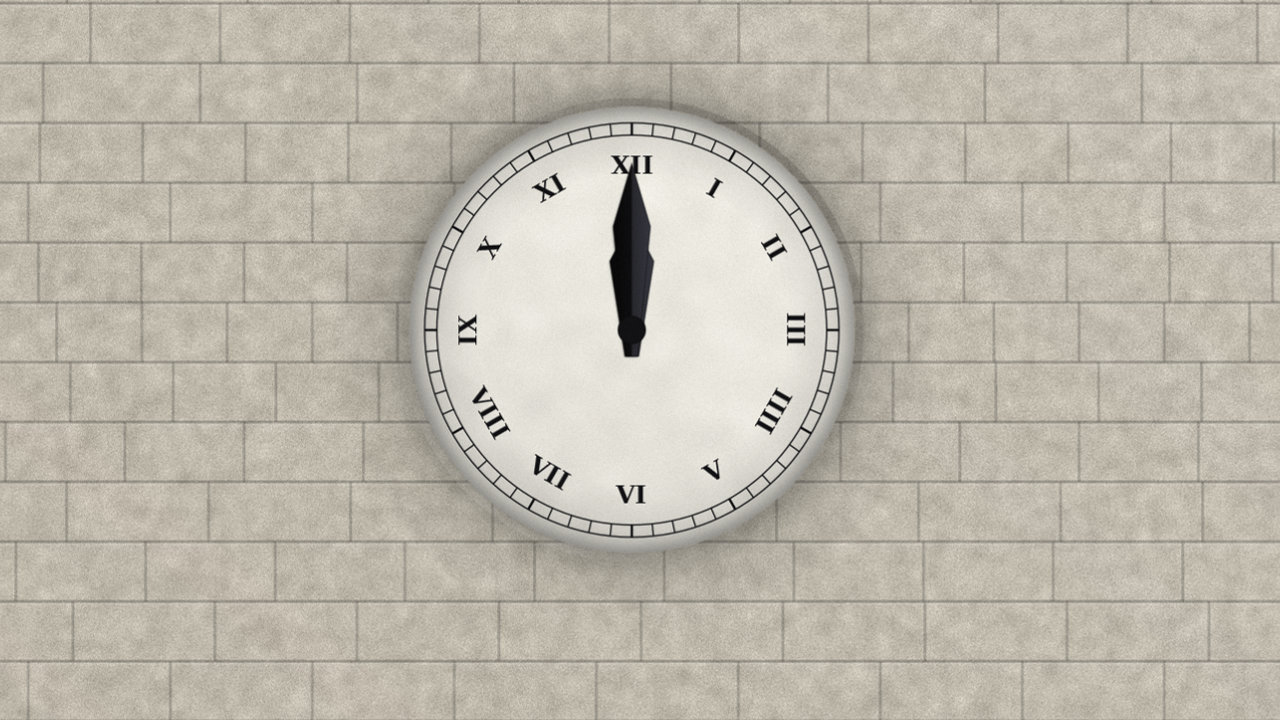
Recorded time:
h=12 m=0
